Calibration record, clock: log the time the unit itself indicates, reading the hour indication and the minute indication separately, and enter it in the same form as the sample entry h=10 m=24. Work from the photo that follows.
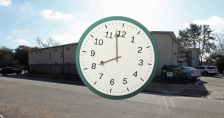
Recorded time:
h=7 m=58
